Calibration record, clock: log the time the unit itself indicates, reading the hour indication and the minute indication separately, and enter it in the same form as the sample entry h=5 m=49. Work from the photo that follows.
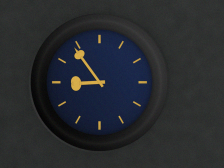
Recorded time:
h=8 m=54
